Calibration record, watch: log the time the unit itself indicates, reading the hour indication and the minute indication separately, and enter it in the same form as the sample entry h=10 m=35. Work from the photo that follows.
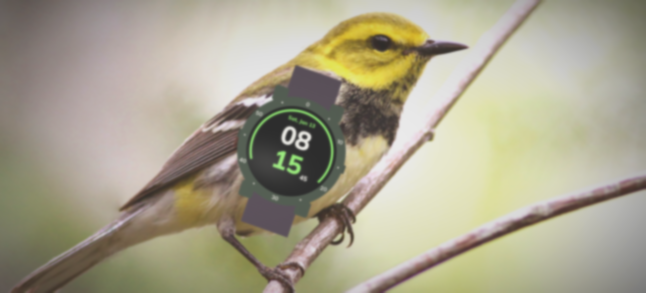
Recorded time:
h=8 m=15
